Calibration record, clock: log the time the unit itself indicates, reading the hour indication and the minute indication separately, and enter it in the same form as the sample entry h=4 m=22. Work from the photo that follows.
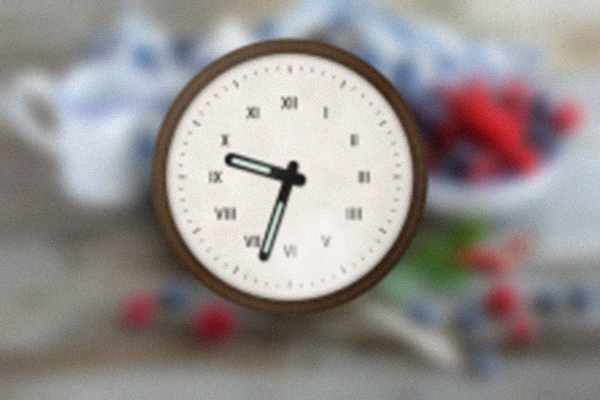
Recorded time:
h=9 m=33
